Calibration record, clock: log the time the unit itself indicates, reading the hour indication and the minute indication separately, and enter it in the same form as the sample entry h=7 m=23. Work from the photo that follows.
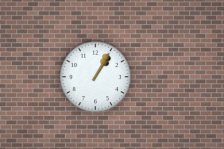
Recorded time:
h=1 m=5
